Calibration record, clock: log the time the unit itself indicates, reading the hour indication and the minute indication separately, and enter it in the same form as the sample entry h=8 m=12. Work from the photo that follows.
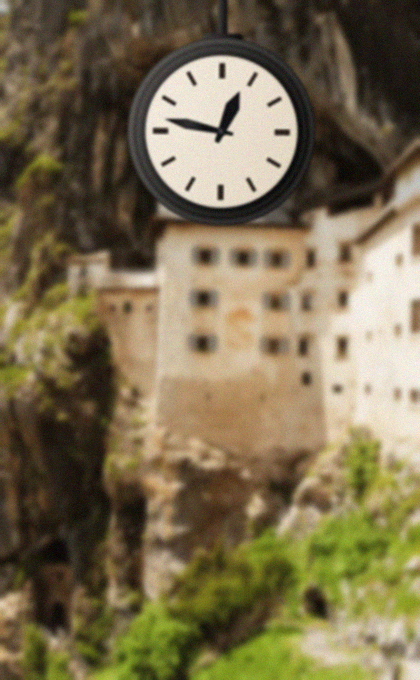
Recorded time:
h=12 m=47
